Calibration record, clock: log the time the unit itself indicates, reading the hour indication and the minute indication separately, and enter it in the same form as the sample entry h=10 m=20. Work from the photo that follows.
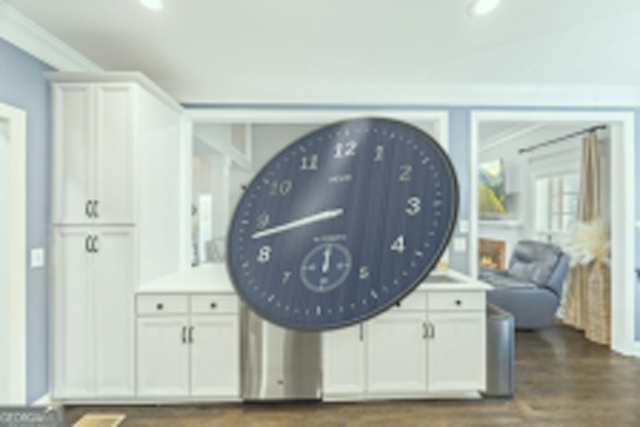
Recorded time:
h=8 m=43
